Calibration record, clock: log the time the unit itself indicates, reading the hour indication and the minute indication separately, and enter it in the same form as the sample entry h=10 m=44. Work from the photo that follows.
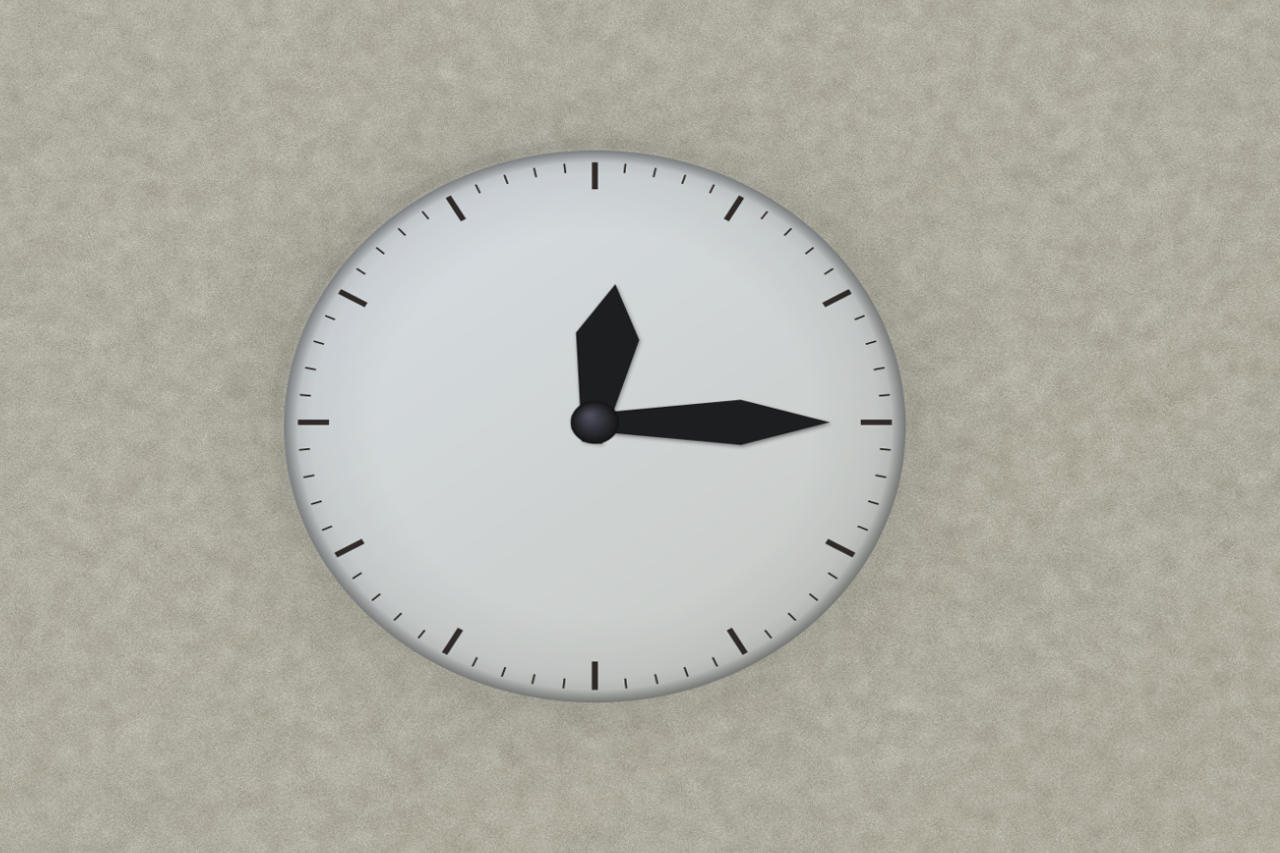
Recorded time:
h=12 m=15
